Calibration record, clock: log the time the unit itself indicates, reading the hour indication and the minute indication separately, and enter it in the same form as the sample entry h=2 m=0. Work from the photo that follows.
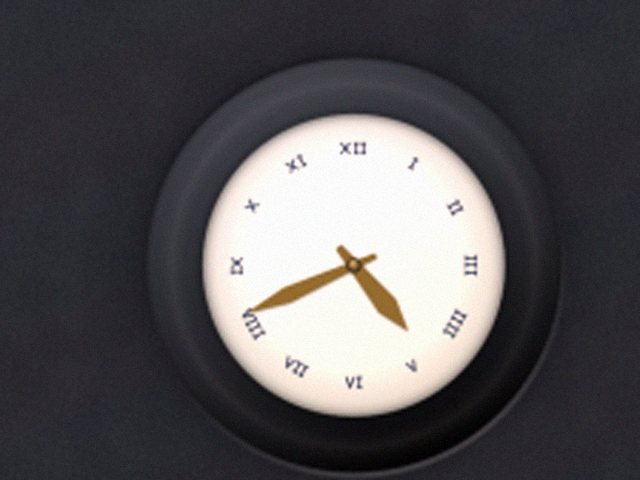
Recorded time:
h=4 m=41
